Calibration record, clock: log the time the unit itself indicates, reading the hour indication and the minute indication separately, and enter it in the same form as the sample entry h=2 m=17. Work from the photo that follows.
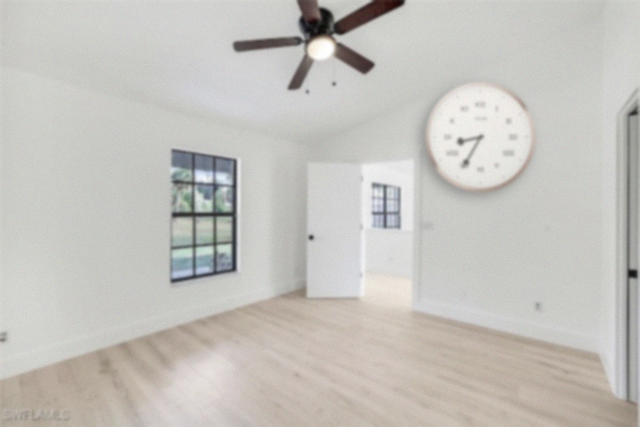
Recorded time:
h=8 m=35
